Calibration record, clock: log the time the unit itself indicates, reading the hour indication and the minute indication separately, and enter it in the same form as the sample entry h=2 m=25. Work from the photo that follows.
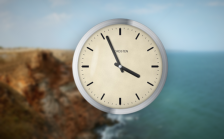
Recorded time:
h=3 m=56
